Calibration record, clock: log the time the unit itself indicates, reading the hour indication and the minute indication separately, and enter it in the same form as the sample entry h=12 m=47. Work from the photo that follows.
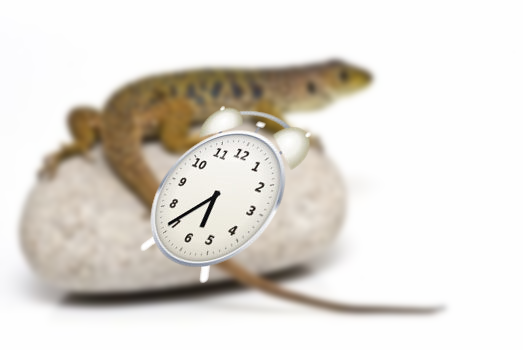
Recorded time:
h=5 m=36
